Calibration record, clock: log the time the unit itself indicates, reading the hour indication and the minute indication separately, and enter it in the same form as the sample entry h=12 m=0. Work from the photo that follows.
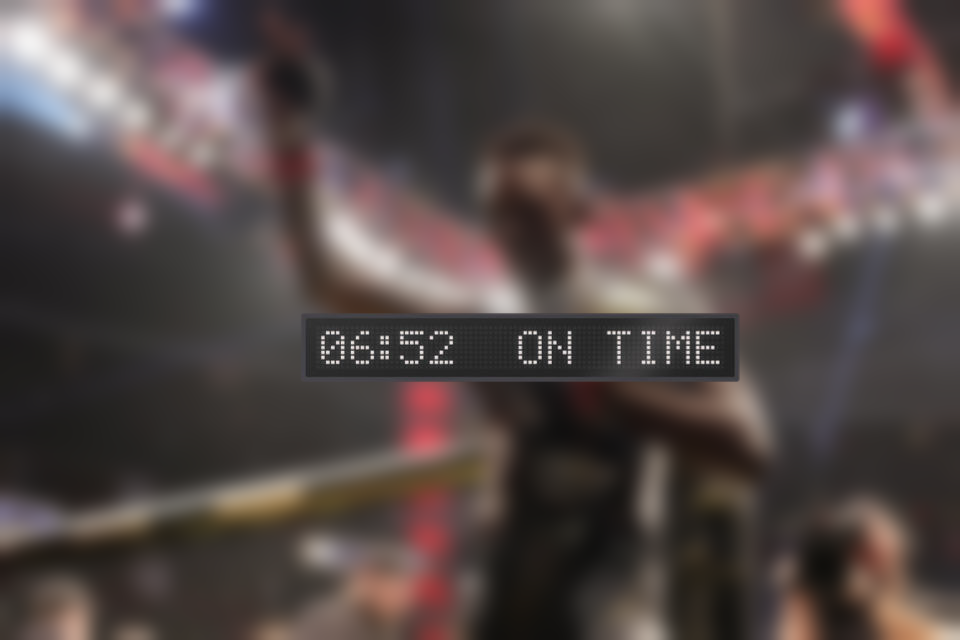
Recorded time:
h=6 m=52
